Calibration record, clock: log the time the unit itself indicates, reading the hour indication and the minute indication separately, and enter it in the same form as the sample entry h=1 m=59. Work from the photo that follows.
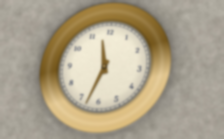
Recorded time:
h=11 m=33
